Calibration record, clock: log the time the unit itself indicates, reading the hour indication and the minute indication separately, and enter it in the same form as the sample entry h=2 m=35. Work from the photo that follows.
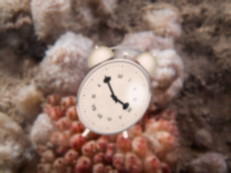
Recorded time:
h=3 m=54
